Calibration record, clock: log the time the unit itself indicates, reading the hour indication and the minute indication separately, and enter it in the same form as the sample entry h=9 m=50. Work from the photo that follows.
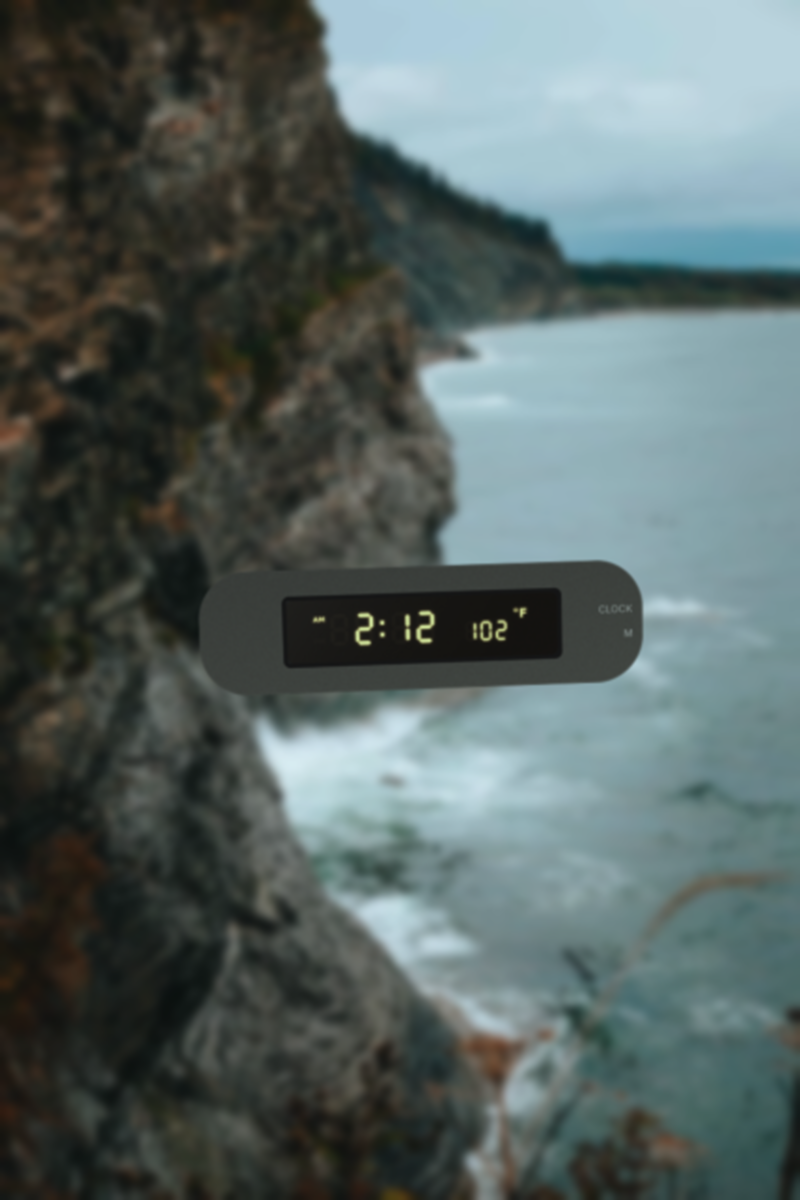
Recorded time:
h=2 m=12
